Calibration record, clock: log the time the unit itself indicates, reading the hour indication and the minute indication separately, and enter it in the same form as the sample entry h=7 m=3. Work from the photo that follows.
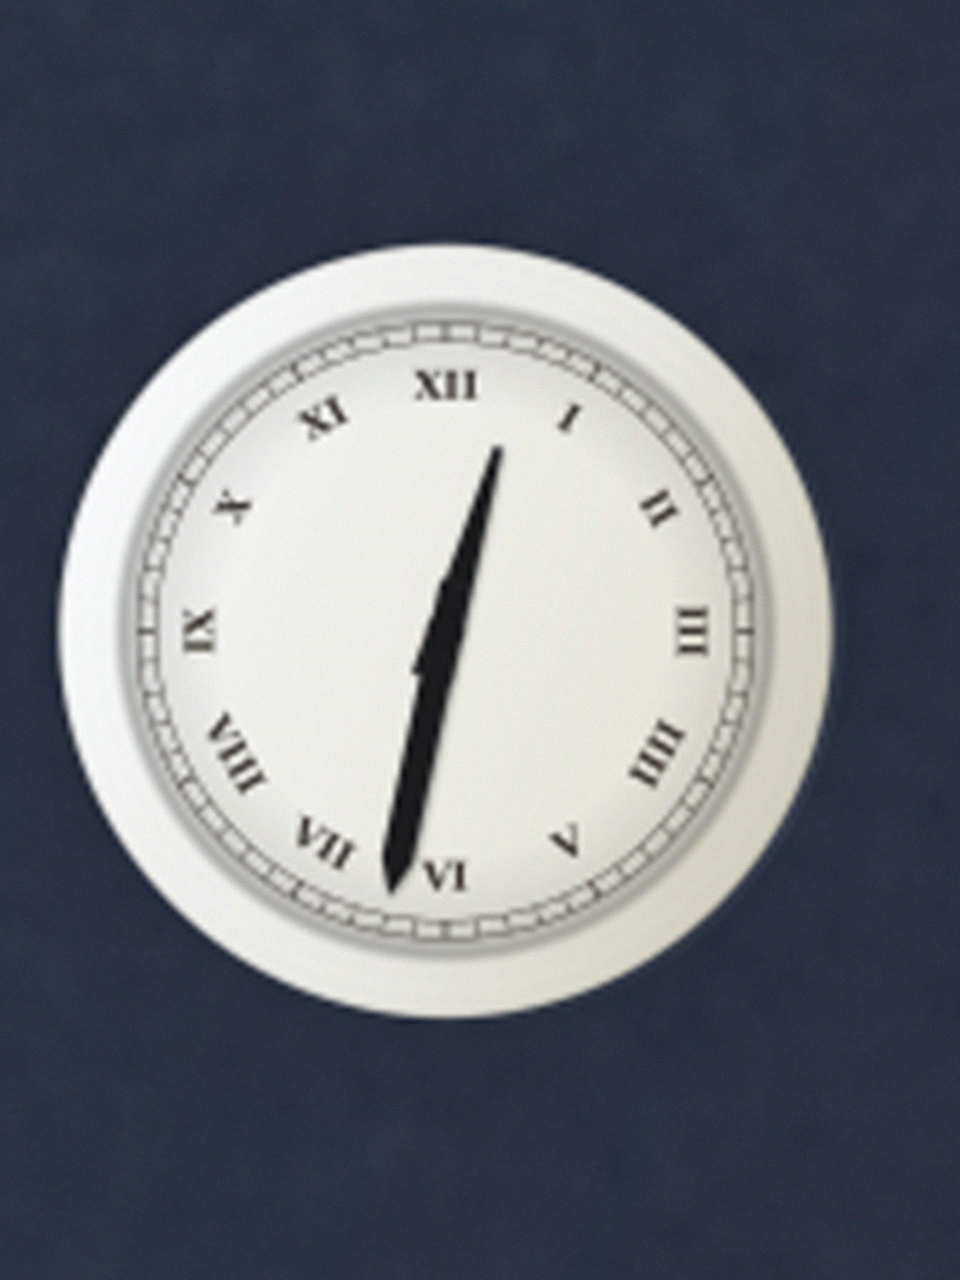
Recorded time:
h=12 m=32
